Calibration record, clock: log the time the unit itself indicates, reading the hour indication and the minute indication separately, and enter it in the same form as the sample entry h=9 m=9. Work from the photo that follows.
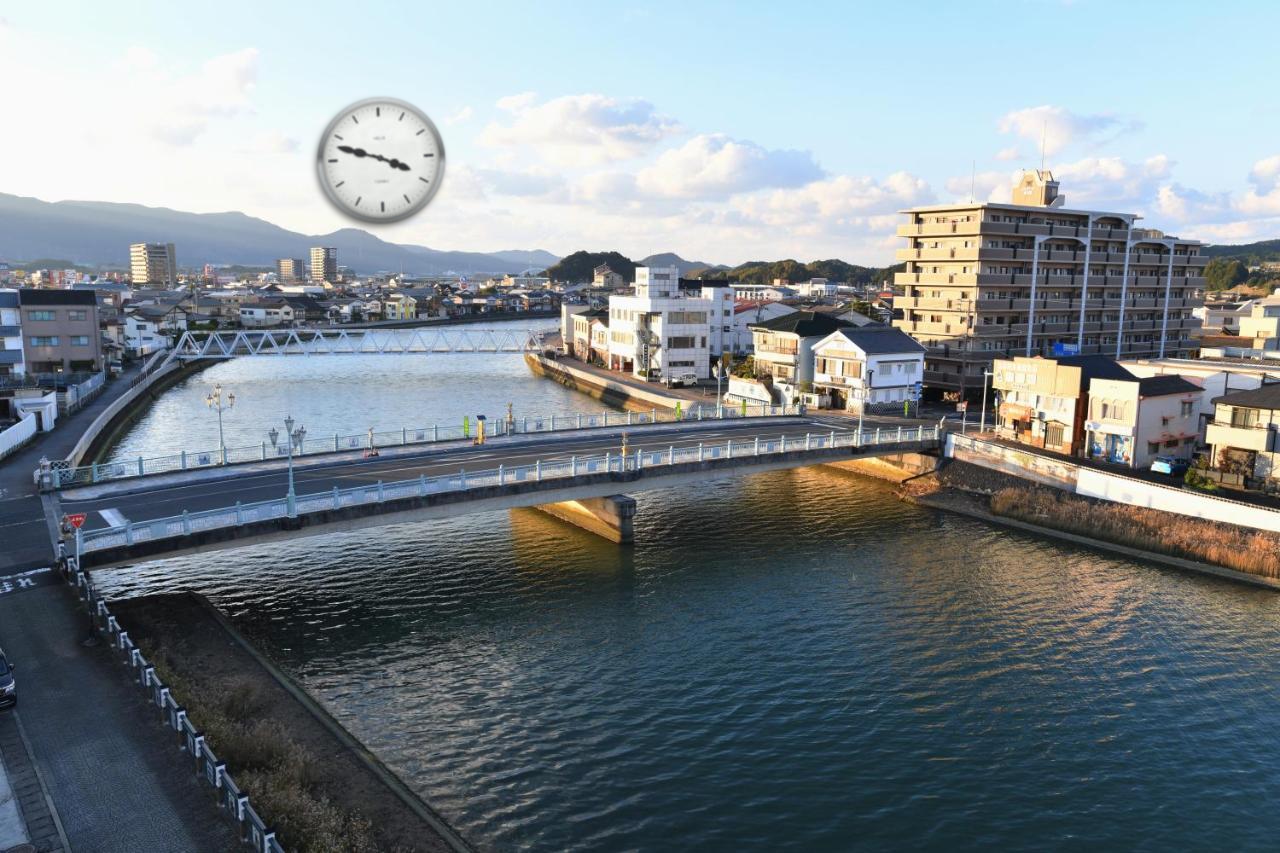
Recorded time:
h=3 m=48
